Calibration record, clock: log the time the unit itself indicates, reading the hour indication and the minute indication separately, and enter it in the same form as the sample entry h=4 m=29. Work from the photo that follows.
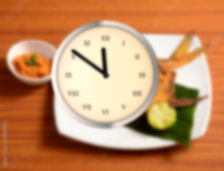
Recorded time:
h=11 m=51
